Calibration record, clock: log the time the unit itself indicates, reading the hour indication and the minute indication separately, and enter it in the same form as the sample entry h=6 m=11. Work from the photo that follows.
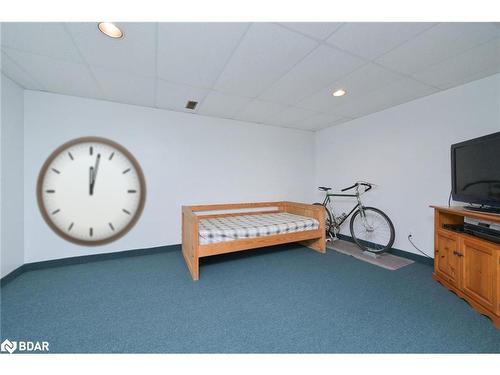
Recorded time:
h=12 m=2
